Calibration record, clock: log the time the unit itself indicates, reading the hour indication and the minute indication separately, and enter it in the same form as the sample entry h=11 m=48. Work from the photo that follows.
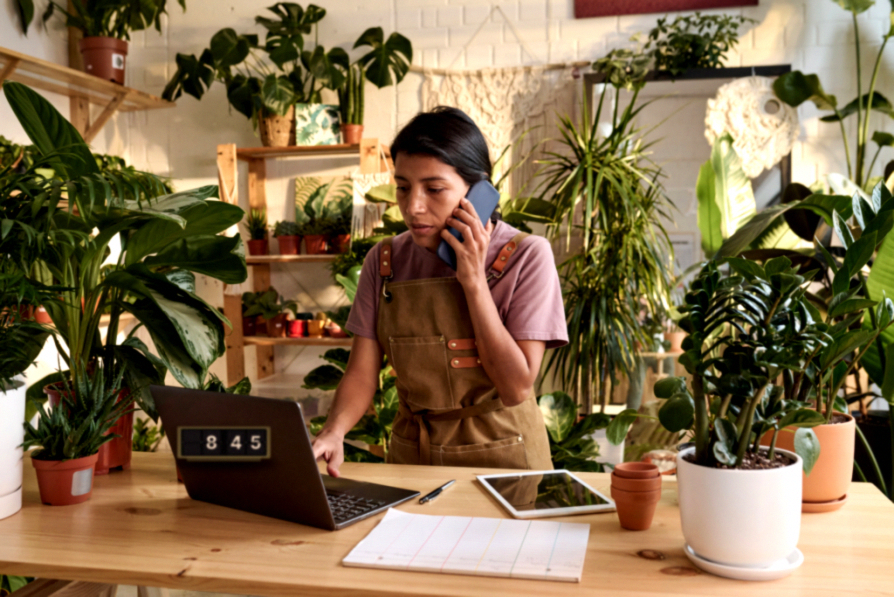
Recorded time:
h=8 m=45
